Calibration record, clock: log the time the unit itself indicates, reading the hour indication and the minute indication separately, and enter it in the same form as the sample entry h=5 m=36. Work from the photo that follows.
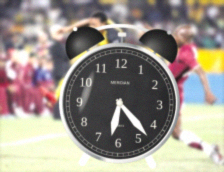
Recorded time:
h=6 m=23
